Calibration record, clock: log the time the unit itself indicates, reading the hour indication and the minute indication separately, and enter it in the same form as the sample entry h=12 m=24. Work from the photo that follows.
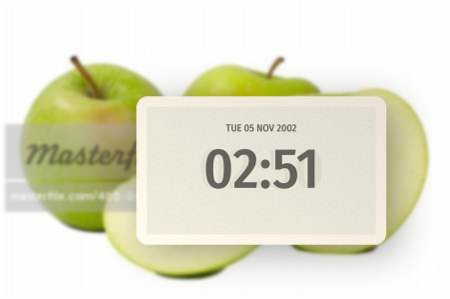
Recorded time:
h=2 m=51
